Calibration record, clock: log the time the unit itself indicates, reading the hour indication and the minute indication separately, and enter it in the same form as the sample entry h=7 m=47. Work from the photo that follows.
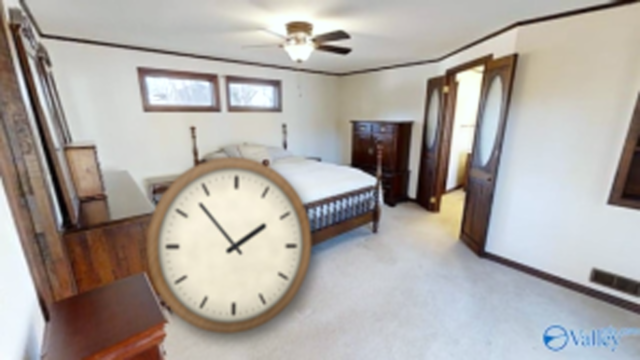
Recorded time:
h=1 m=53
